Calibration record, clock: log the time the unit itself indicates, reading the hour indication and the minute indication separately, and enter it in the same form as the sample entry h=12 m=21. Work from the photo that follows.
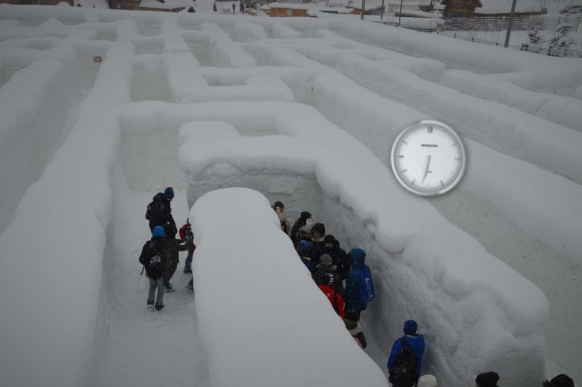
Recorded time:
h=6 m=32
